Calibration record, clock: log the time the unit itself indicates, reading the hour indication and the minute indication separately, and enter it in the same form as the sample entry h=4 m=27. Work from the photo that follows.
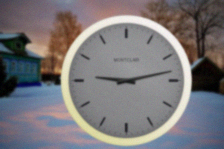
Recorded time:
h=9 m=13
